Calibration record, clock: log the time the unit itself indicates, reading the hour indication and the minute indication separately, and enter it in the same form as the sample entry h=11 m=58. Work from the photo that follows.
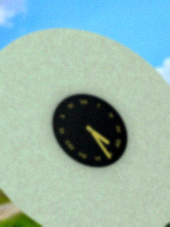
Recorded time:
h=4 m=26
